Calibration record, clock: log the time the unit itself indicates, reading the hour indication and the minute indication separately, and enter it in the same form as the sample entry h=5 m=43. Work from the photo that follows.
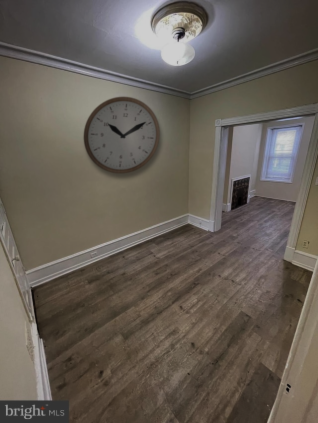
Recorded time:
h=10 m=9
